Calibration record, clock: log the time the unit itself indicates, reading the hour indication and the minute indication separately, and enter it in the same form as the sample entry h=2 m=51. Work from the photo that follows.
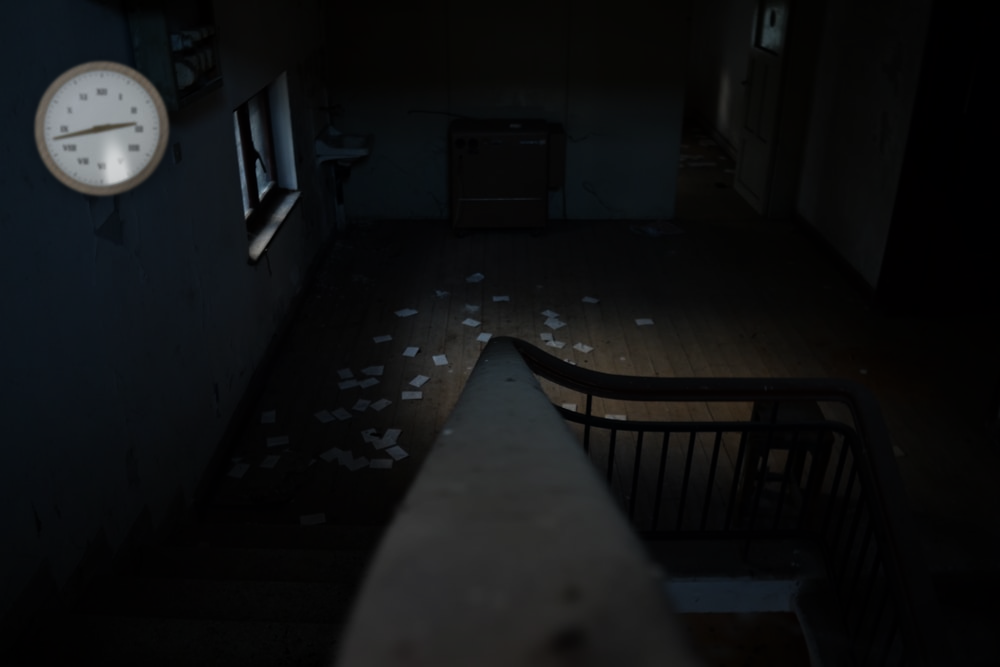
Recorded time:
h=2 m=43
